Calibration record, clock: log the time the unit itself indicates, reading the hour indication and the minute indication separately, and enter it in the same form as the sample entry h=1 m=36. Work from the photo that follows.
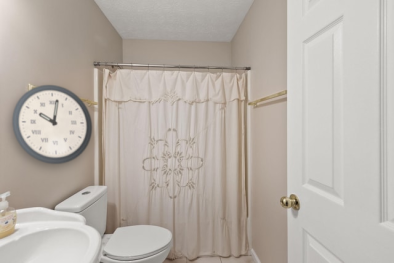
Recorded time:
h=10 m=2
